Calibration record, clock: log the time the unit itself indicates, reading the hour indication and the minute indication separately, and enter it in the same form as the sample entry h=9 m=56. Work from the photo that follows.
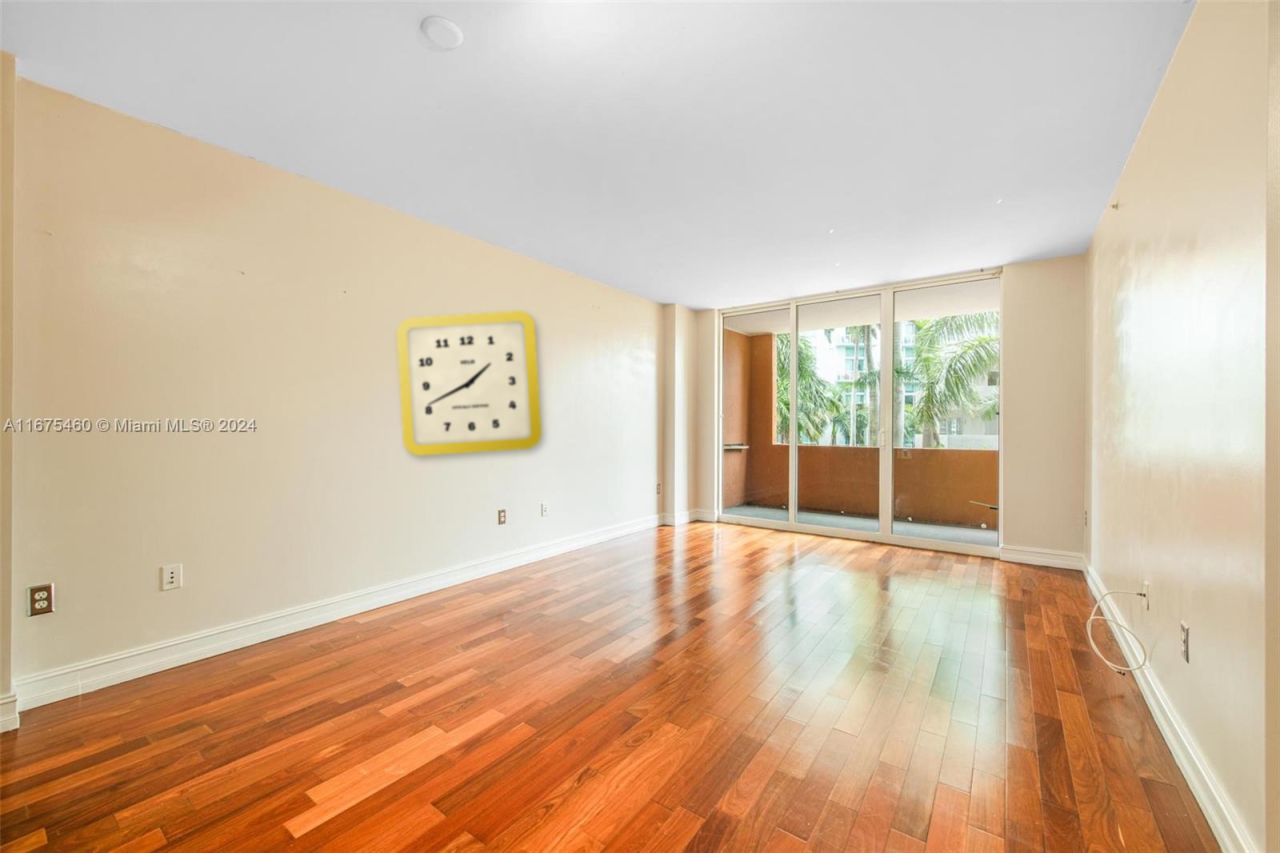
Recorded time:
h=1 m=41
